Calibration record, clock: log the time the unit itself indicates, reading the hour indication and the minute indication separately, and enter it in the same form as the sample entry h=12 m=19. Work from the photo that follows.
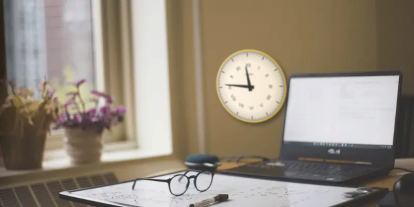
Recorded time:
h=11 m=46
